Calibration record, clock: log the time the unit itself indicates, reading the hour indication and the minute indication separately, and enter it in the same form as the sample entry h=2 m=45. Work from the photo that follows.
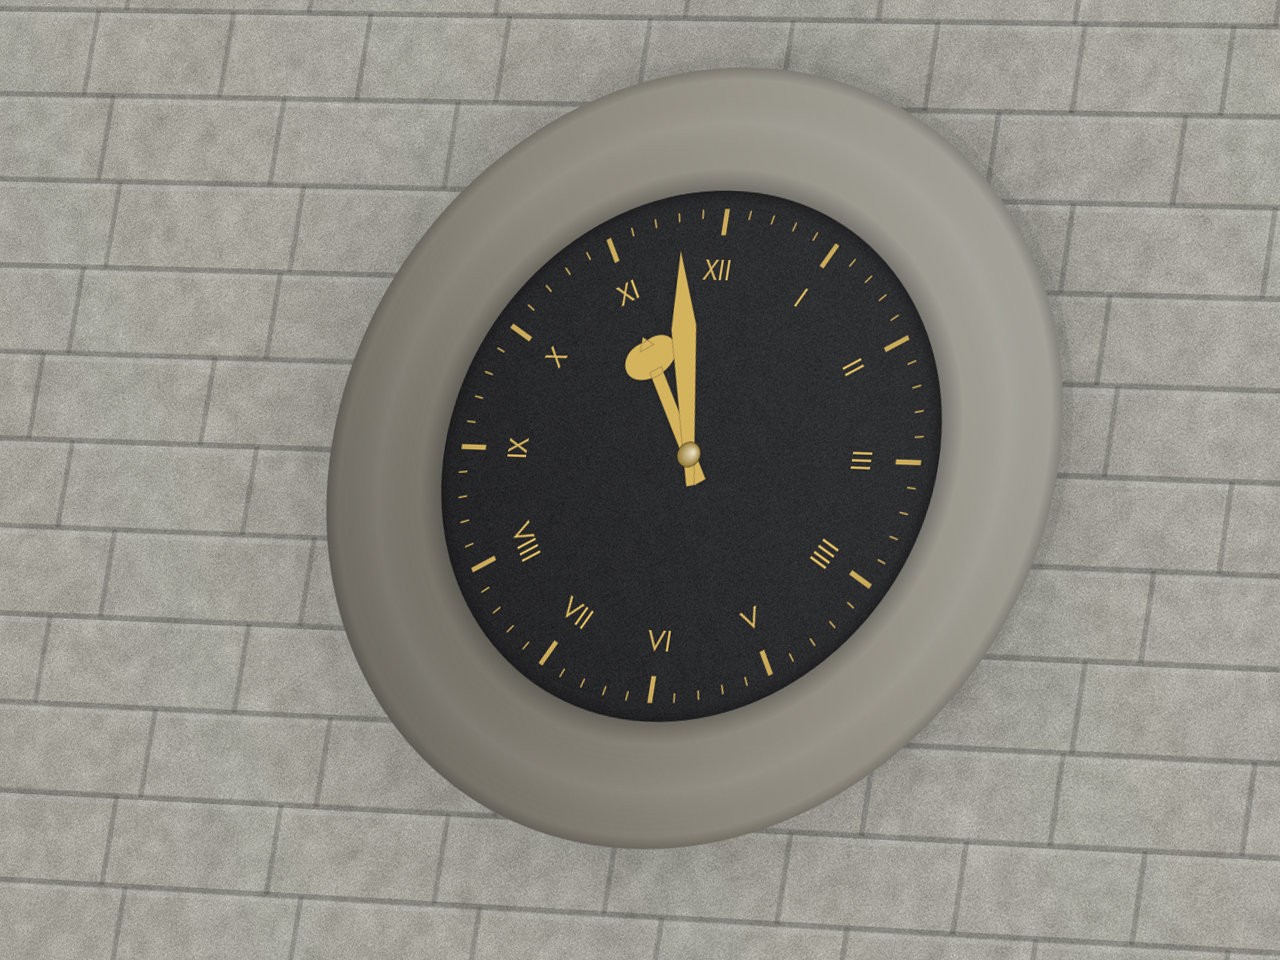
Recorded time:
h=10 m=58
